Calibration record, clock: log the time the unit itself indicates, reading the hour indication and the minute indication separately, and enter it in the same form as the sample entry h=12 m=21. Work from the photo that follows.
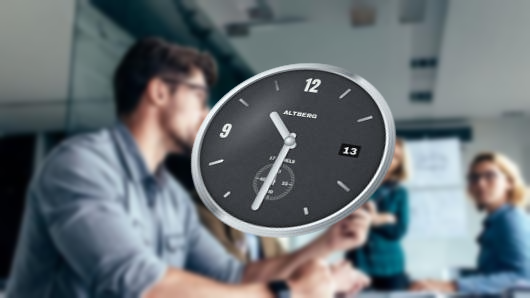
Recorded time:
h=10 m=31
